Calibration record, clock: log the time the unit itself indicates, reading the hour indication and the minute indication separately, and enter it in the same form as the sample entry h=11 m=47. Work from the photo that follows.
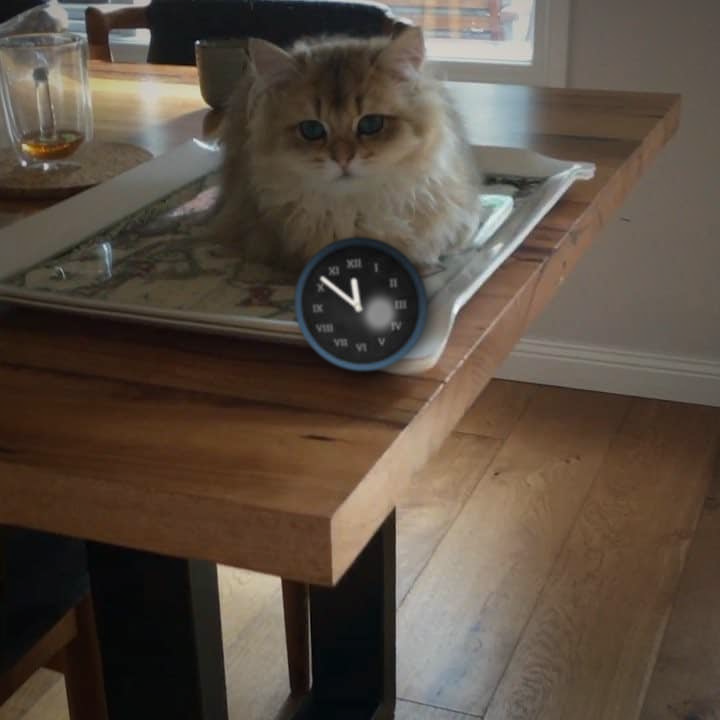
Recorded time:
h=11 m=52
